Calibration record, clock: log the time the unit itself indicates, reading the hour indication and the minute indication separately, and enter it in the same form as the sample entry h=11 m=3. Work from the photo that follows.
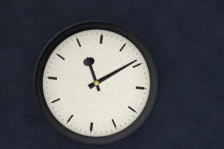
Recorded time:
h=11 m=9
